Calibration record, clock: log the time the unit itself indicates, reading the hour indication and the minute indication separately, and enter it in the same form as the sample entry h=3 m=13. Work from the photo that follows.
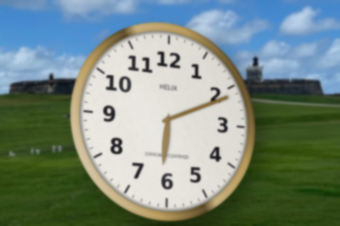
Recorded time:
h=6 m=11
